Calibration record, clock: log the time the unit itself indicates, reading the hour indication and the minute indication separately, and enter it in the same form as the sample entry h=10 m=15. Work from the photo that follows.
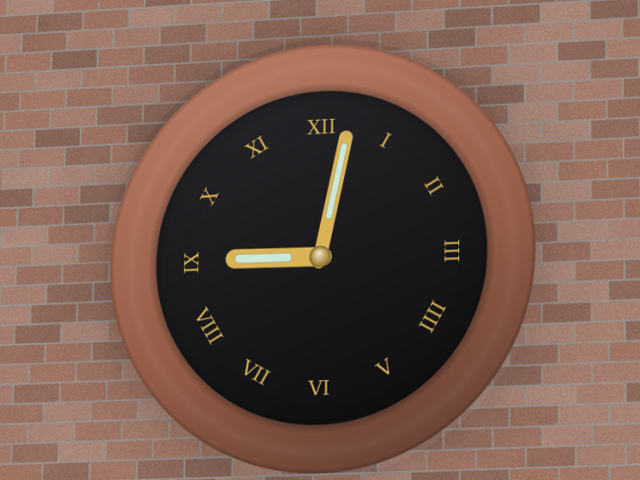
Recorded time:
h=9 m=2
